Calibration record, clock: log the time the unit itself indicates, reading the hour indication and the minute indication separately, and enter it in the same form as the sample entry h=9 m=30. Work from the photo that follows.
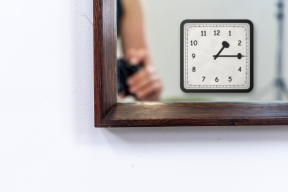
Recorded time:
h=1 m=15
